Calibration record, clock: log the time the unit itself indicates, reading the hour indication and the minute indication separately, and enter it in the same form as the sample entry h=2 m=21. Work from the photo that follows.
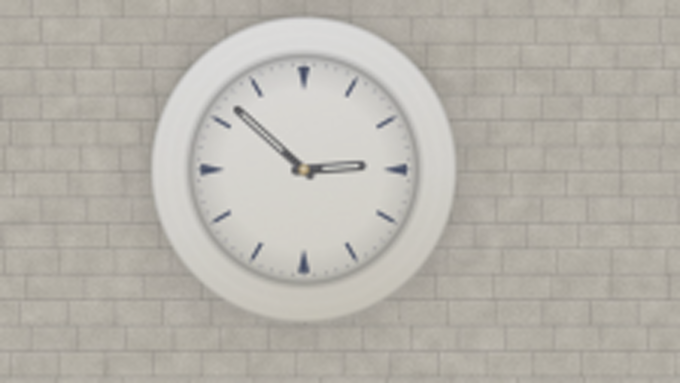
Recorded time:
h=2 m=52
